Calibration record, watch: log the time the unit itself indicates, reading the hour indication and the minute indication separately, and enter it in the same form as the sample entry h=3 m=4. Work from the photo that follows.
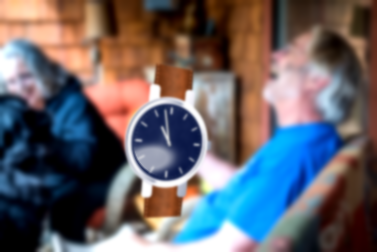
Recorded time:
h=10 m=58
